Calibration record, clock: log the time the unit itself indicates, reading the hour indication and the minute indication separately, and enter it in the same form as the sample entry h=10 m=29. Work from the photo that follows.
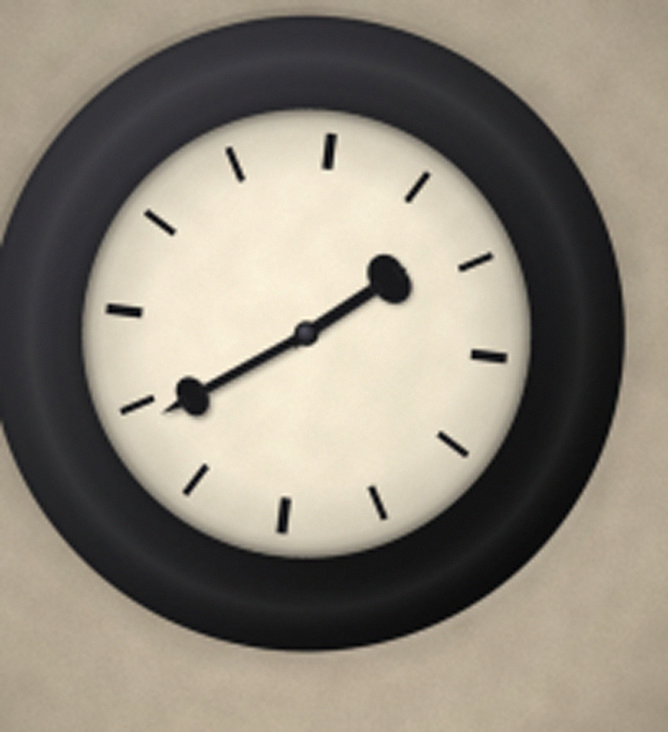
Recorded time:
h=1 m=39
